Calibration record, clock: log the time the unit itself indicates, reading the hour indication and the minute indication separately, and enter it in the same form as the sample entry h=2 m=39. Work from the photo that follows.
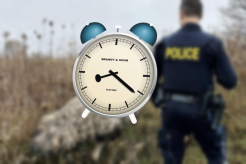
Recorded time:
h=8 m=21
